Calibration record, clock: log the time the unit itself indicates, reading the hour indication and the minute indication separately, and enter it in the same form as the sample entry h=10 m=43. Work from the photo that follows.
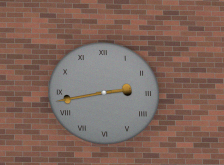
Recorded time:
h=2 m=43
